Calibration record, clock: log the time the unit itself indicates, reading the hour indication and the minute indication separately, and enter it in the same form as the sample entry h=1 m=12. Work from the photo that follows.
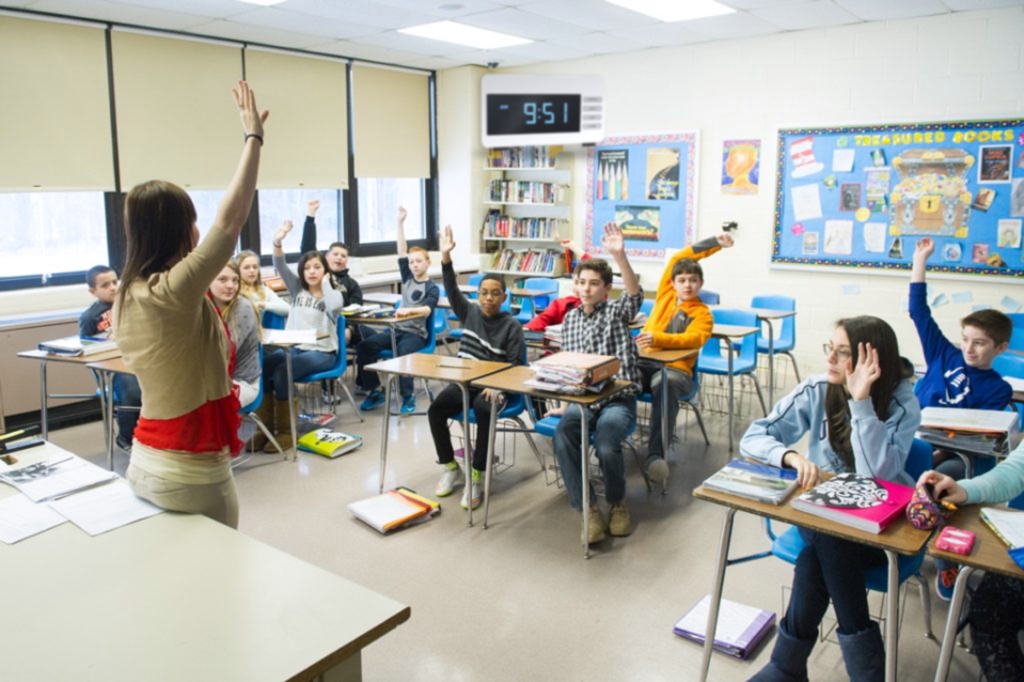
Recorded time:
h=9 m=51
